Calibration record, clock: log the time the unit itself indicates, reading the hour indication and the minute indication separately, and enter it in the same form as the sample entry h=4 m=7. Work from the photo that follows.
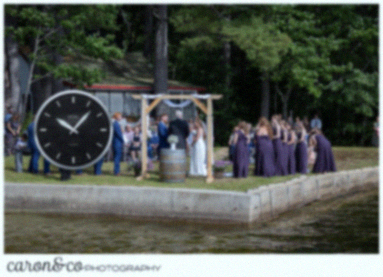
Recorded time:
h=10 m=7
